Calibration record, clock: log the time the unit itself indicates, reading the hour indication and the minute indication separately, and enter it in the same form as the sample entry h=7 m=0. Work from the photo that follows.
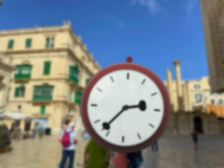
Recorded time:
h=2 m=37
